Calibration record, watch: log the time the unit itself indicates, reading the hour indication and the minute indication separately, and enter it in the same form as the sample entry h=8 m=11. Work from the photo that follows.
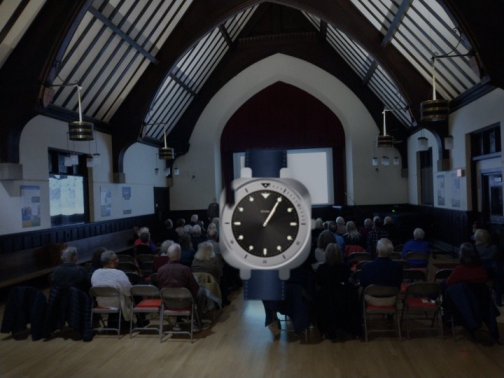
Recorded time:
h=1 m=5
